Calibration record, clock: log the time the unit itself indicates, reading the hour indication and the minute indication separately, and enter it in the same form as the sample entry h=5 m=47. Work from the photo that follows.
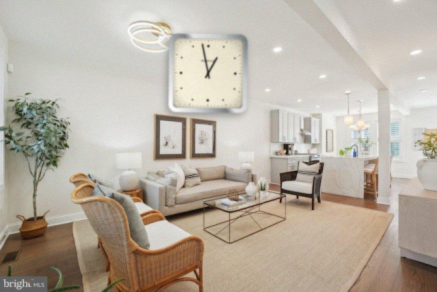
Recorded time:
h=12 m=58
